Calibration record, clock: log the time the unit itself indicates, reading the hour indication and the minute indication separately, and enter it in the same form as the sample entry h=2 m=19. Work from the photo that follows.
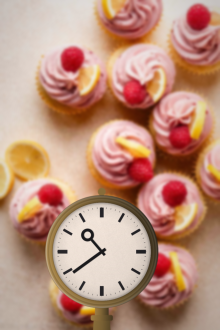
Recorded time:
h=10 m=39
